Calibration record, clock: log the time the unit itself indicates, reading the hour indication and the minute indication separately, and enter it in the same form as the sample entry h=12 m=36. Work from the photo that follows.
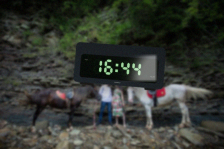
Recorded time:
h=16 m=44
